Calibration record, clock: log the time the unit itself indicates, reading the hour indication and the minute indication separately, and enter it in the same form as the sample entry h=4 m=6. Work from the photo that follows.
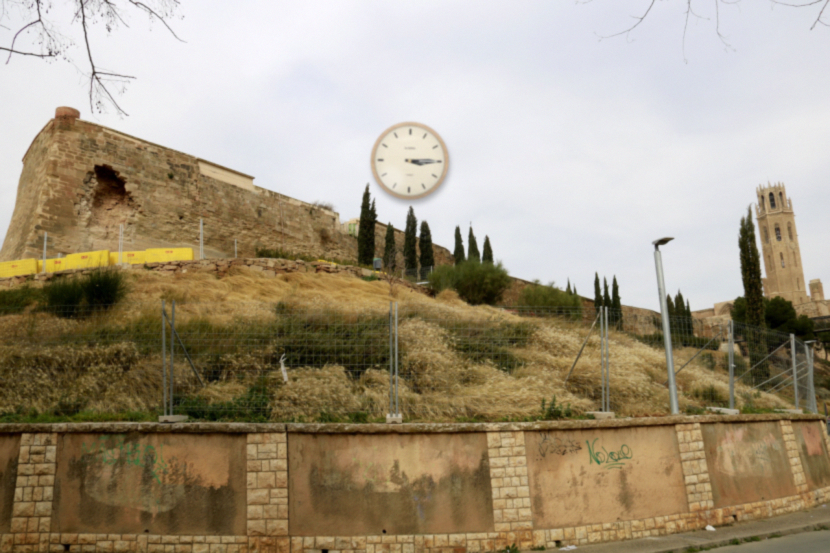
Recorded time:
h=3 m=15
